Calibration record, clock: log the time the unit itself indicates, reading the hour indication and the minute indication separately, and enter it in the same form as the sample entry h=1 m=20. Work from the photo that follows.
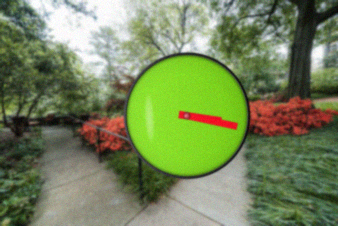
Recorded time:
h=3 m=17
